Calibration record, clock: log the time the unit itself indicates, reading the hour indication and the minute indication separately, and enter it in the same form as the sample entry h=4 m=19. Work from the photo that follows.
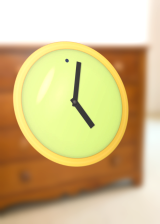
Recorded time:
h=5 m=3
